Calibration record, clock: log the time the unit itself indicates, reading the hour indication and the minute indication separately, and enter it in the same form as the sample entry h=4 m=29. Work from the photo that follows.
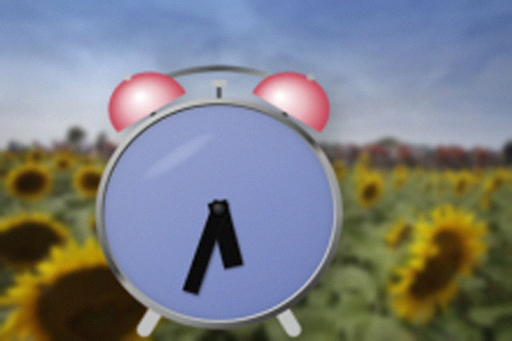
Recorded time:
h=5 m=33
